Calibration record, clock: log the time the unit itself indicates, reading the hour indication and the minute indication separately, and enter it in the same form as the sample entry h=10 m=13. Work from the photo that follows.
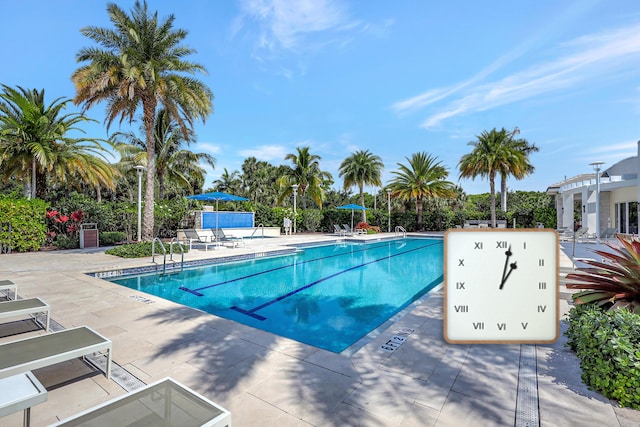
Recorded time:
h=1 m=2
